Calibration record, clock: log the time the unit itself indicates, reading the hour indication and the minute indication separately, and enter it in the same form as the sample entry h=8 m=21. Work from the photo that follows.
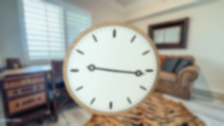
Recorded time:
h=9 m=16
